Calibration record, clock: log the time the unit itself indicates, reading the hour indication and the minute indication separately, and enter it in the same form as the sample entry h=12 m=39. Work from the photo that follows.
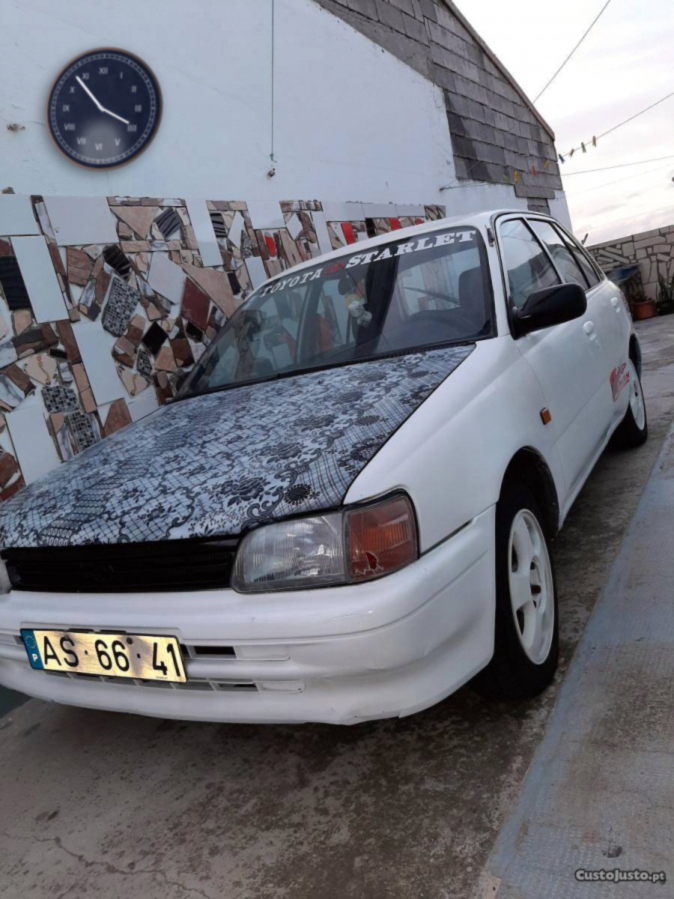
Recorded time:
h=3 m=53
